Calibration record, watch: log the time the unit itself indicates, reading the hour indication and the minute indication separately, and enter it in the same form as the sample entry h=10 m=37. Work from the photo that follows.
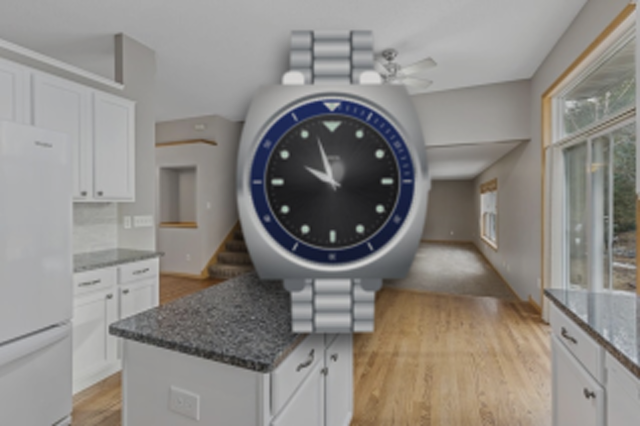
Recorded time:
h=9 m=57
